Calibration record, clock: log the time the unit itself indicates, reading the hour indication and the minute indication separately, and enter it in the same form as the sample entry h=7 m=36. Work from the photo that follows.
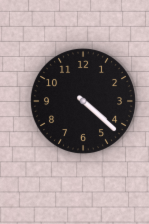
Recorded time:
h=4 m=22
